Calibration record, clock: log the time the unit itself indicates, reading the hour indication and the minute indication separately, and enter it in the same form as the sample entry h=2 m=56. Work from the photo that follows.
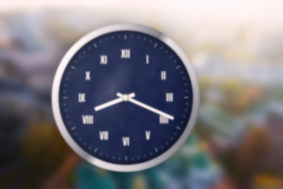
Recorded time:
h=8 m=19
